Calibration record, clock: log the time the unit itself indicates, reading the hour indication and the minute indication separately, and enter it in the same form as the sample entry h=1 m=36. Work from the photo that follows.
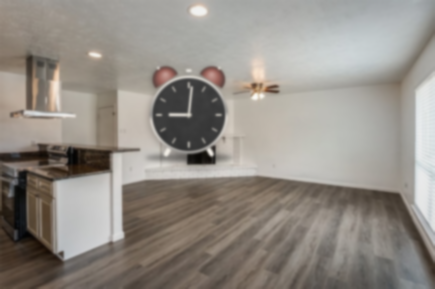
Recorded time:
h=9 m=1
